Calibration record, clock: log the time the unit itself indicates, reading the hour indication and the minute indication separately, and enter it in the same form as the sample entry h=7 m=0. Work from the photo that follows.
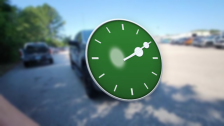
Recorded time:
h=2 m=10
